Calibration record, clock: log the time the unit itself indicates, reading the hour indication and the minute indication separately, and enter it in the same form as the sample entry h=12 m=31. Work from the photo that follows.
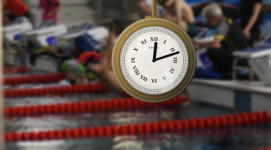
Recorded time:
h=12 m=12
